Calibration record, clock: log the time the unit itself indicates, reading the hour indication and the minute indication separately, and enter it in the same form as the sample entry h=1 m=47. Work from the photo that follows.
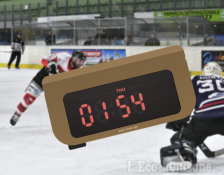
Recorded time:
h=1 m=54
